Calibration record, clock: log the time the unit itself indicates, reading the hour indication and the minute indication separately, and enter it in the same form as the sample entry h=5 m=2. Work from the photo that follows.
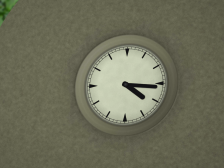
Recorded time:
h=4 m=16
